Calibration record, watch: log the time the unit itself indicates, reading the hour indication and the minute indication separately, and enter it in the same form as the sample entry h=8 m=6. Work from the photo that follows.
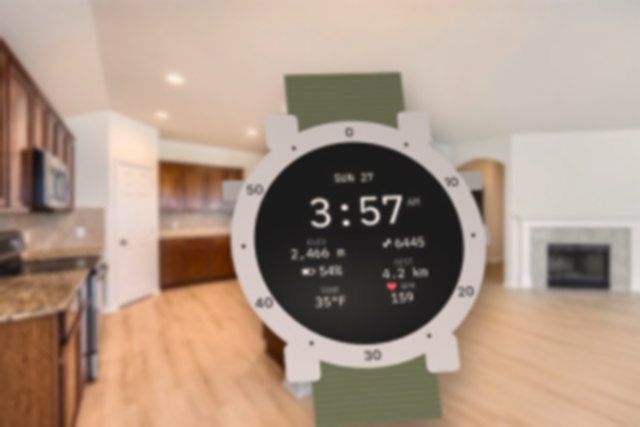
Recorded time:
h=3 m=57
